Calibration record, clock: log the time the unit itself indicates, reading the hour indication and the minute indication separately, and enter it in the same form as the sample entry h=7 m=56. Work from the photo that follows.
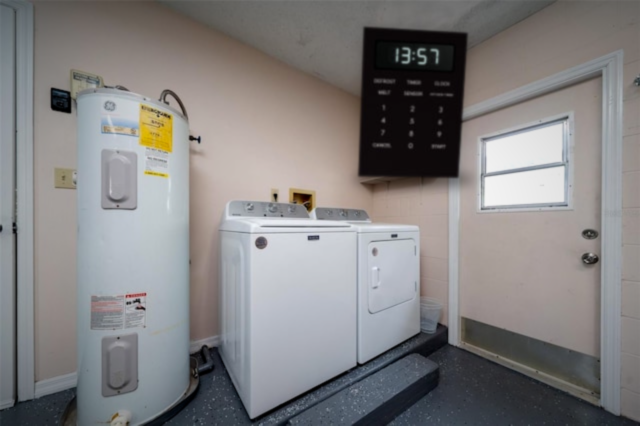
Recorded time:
h=13 m=57
